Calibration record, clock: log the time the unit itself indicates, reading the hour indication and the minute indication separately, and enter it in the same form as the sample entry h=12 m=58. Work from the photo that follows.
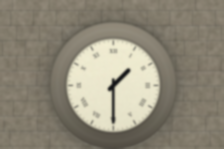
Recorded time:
h=1 m=30
